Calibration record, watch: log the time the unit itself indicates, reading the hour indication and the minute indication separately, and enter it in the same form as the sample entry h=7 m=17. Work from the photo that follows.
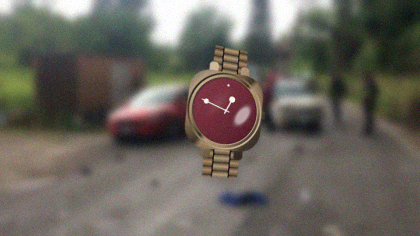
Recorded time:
h=12 m=48
